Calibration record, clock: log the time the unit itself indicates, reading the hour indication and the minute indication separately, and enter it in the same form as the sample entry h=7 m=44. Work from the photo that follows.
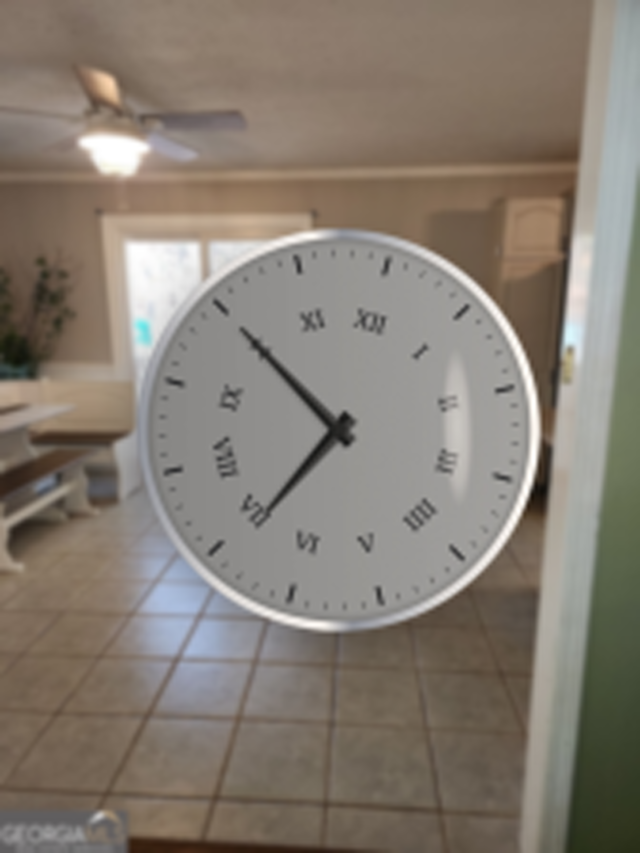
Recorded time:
h=6 m=50
